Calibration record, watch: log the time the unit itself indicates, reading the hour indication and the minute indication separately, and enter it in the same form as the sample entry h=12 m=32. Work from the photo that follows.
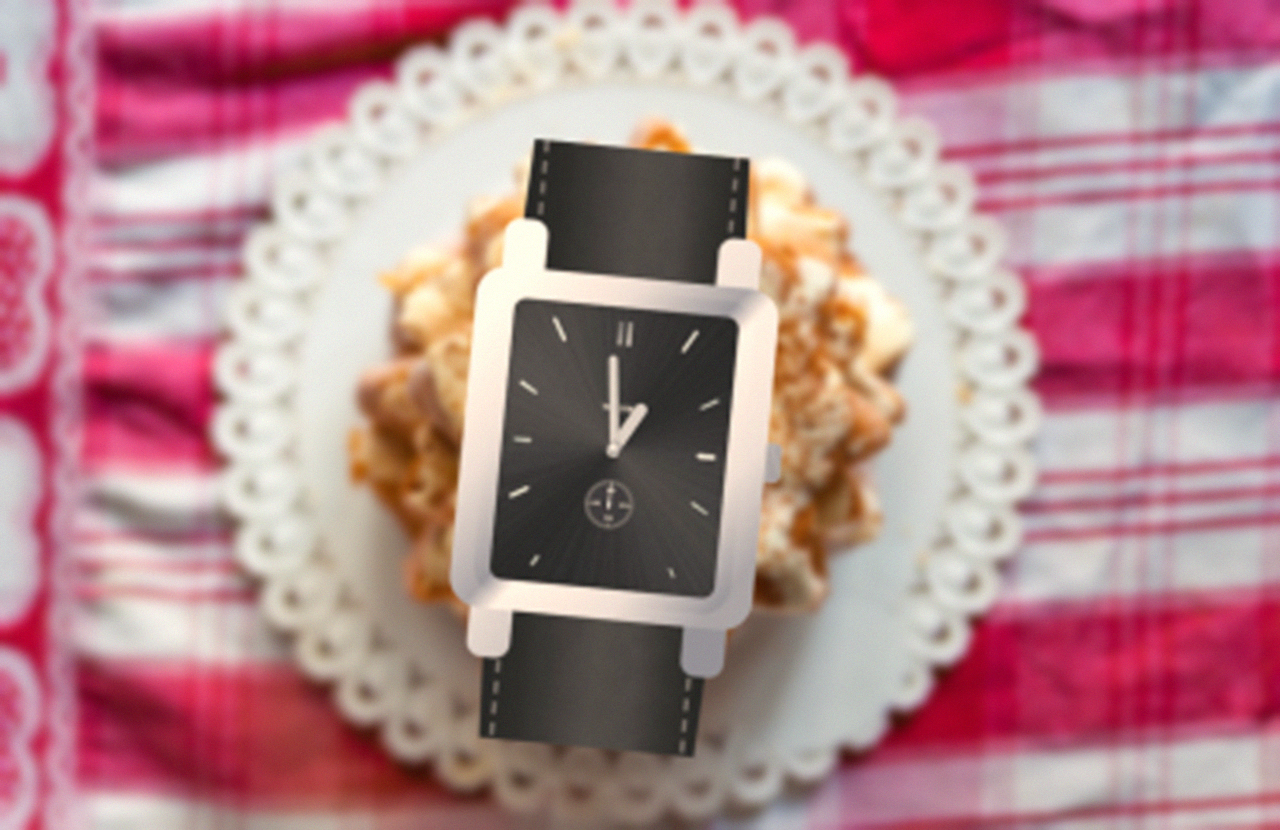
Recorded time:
h=12 m=59
